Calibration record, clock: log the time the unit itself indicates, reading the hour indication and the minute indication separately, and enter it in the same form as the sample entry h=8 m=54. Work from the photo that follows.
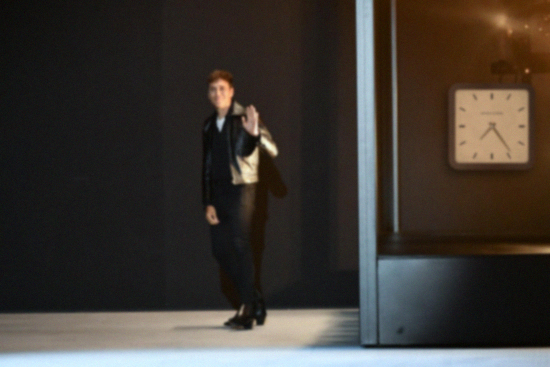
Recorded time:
h=7 m=24
